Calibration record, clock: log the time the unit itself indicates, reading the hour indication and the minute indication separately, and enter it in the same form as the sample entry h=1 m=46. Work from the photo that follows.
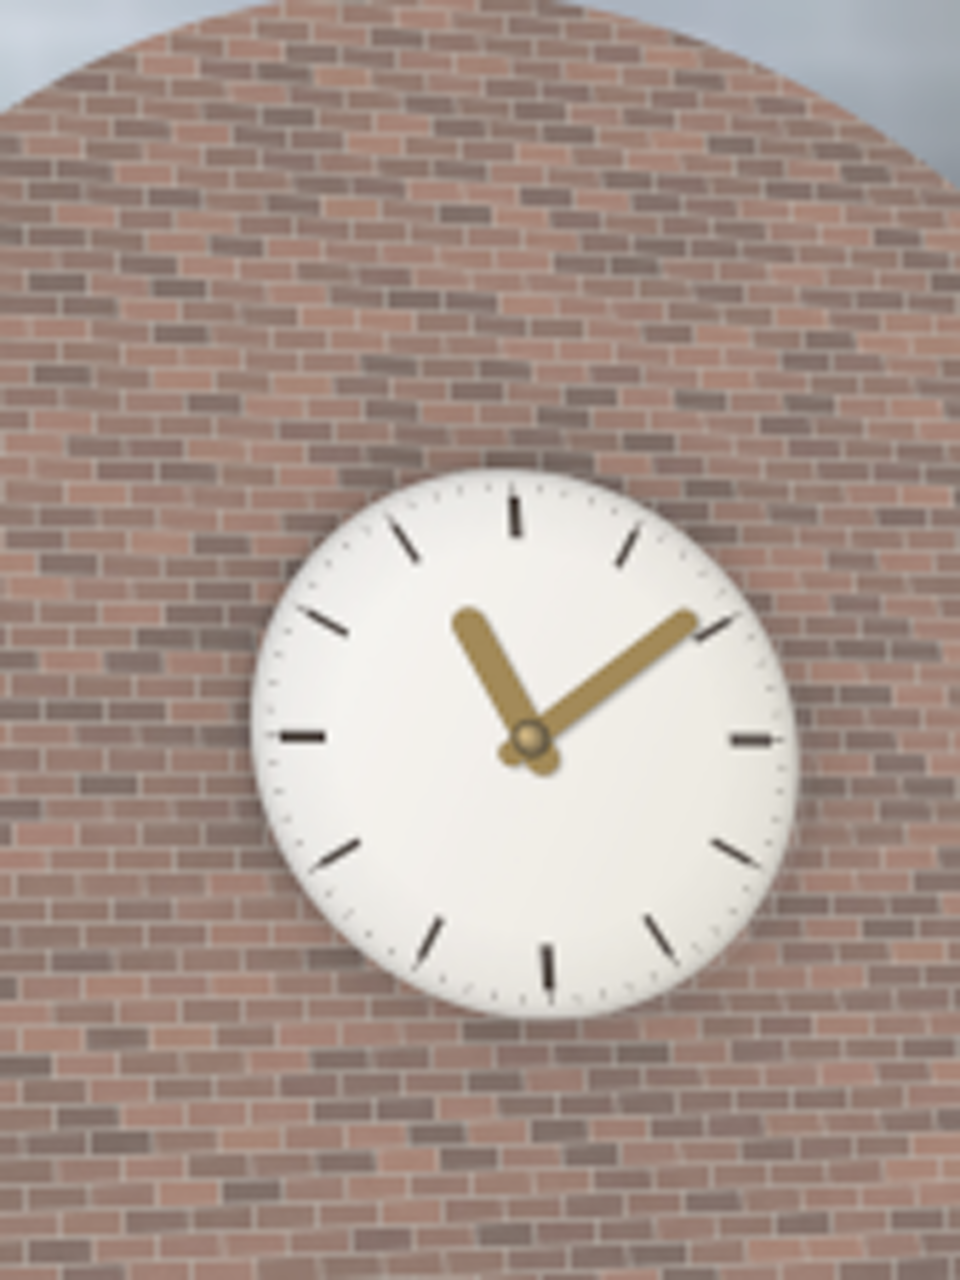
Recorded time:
h=11 m=9
